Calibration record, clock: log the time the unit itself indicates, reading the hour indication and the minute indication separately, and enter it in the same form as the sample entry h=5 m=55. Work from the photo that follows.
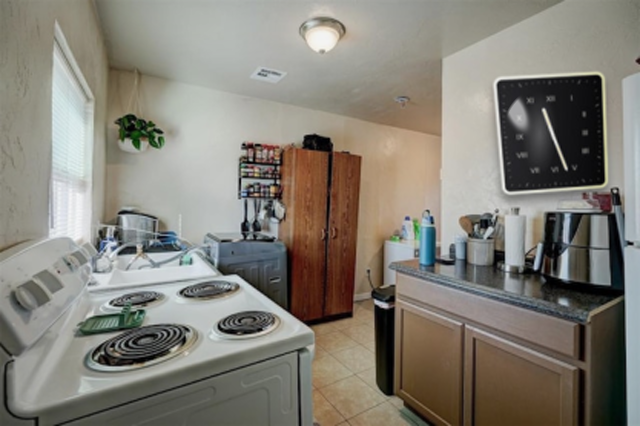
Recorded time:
h=11 m=27
